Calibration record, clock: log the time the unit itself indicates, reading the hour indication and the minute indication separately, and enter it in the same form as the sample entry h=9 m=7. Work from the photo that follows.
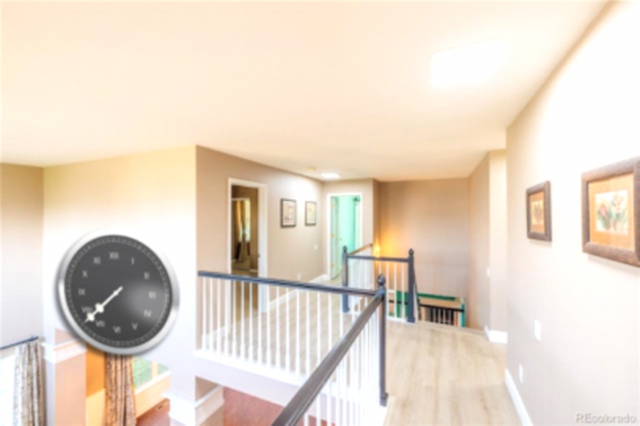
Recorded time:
h=7 m=38
